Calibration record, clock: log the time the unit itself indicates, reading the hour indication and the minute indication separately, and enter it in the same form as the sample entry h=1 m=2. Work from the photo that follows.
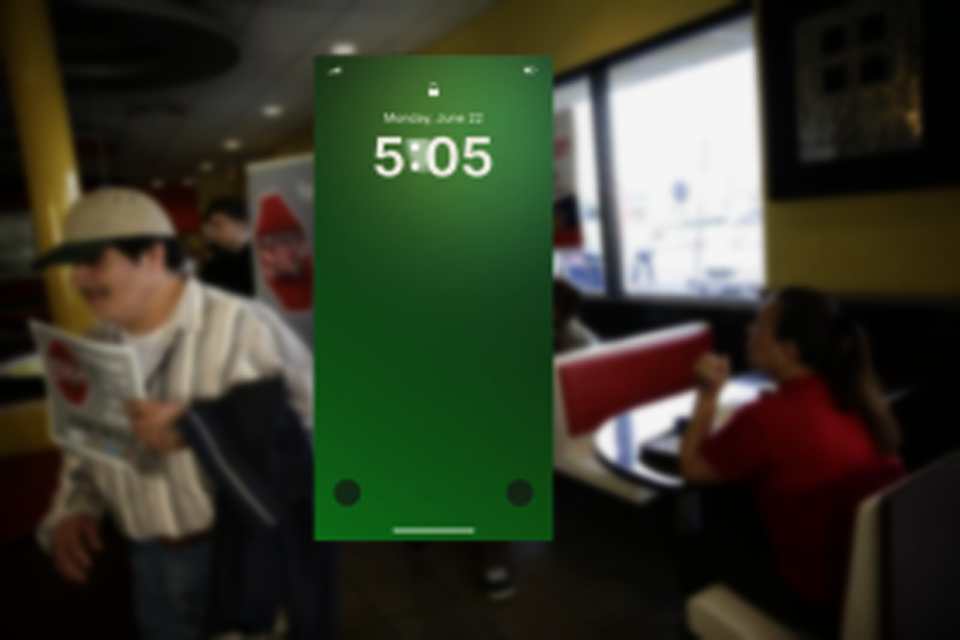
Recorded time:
h=5 m=5
